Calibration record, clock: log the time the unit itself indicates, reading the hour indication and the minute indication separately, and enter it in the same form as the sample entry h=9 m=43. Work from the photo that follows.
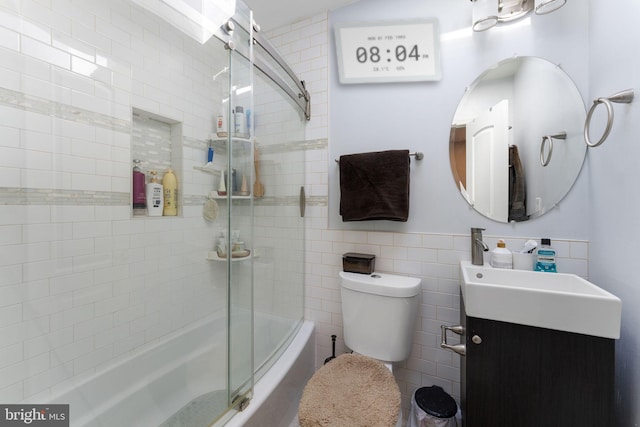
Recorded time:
h=8 m=4
